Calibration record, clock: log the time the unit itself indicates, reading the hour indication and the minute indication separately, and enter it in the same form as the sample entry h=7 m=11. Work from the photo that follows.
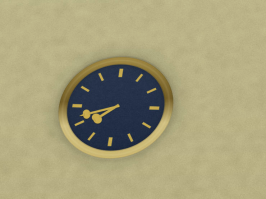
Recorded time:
h=7 m=42
